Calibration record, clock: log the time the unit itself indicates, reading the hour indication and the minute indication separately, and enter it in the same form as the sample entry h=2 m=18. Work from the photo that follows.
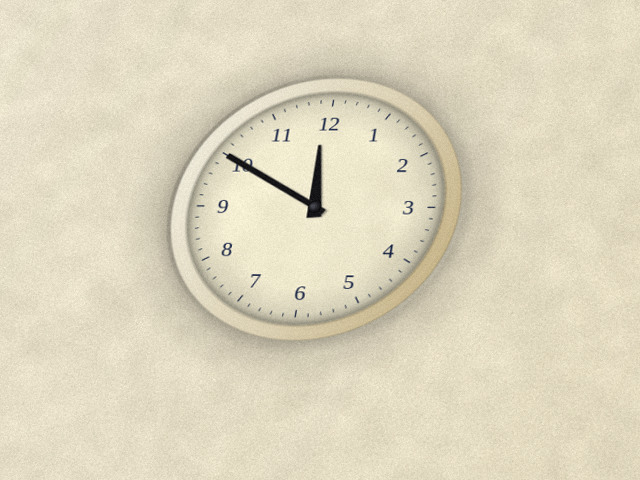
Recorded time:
h=11 m=50
